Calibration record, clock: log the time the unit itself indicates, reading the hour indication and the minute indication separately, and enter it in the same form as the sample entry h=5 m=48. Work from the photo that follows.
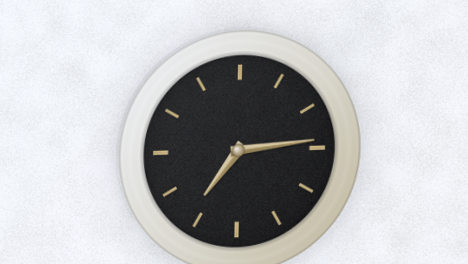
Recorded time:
h=7 m=14
